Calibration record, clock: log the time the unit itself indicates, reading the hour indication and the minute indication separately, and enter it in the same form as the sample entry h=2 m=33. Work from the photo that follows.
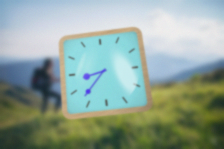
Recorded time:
h=8 m=37
